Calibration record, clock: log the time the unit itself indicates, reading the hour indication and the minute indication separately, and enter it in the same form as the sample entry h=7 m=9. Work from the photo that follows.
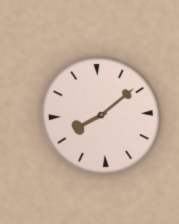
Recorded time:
h=8 m=9
